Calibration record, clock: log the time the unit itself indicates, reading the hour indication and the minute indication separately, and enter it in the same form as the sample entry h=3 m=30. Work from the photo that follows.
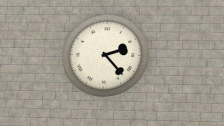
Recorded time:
h=2 m=23
